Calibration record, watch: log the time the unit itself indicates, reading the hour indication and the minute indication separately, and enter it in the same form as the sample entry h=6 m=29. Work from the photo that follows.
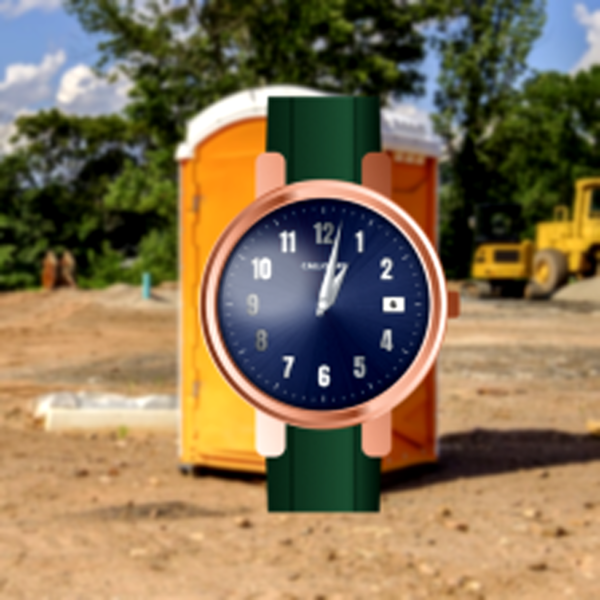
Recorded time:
h=1 m=2
